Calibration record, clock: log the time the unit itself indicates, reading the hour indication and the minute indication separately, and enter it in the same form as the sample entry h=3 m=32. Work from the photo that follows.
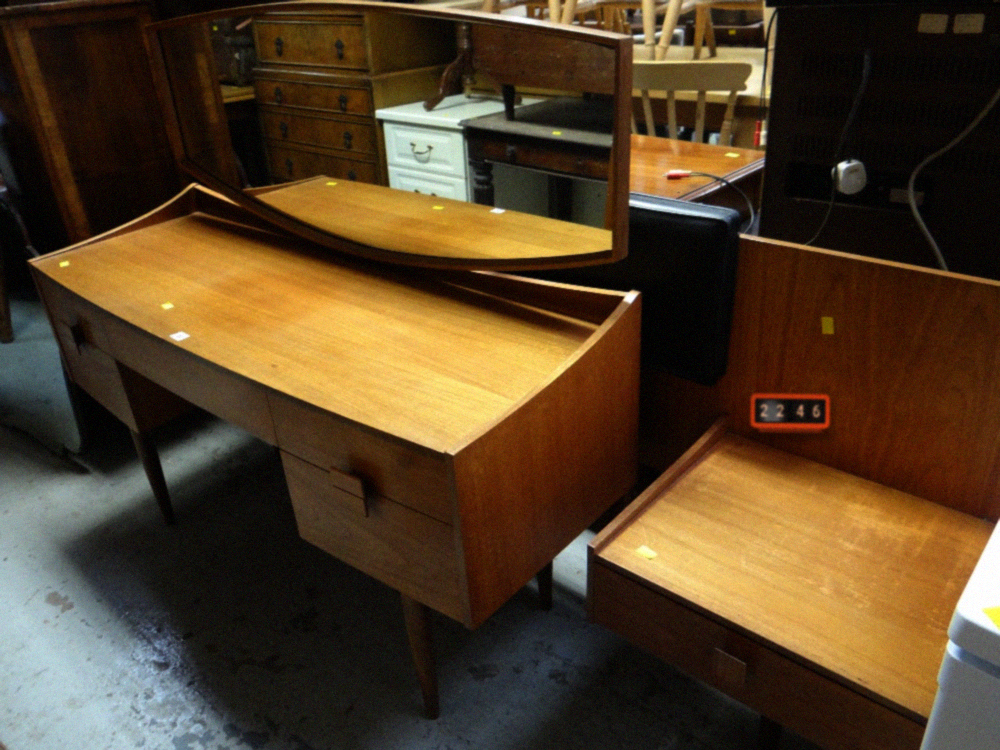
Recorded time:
h=22 m=46
